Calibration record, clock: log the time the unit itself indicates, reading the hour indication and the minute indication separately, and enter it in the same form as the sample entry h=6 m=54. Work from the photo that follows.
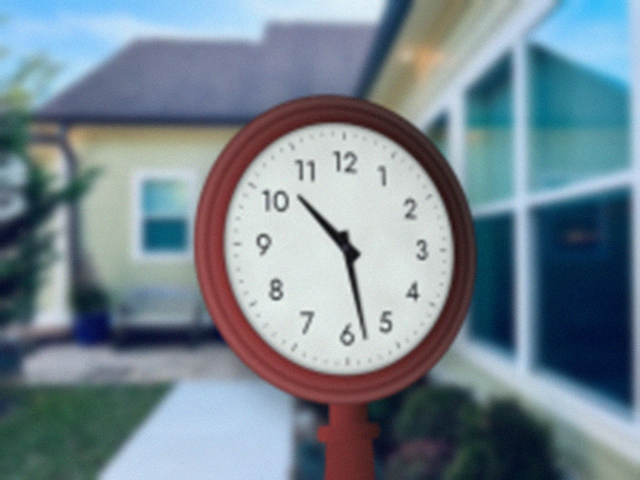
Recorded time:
h=10 m=28
